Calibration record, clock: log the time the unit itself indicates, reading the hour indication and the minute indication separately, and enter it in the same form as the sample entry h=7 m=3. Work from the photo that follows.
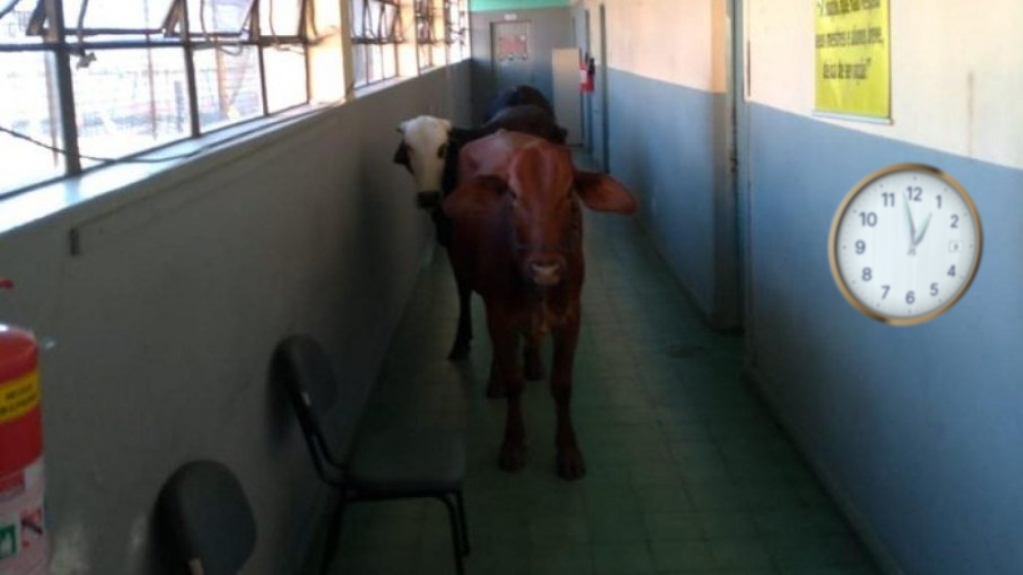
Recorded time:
h=12 m=58
